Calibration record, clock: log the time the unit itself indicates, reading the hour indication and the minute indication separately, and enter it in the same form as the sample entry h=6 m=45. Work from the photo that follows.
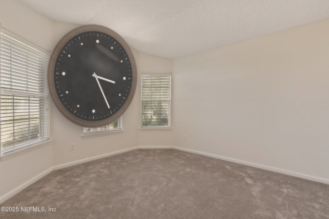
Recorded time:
h=3 m=25
